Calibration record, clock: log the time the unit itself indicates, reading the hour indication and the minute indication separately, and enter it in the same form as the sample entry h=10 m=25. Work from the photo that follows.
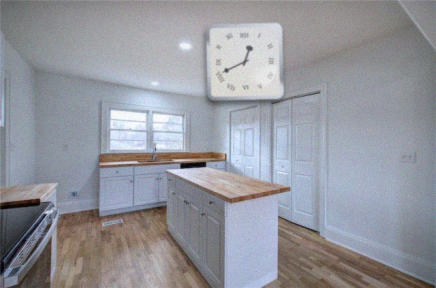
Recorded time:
h=12 m=41
